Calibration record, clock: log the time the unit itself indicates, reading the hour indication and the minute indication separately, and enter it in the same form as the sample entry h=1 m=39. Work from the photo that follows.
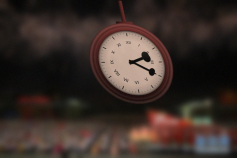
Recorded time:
h=2 m=20
